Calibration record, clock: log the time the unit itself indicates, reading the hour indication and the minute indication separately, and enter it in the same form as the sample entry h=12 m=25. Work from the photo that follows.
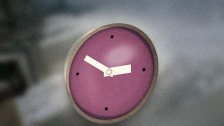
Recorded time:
h=2 m=50
